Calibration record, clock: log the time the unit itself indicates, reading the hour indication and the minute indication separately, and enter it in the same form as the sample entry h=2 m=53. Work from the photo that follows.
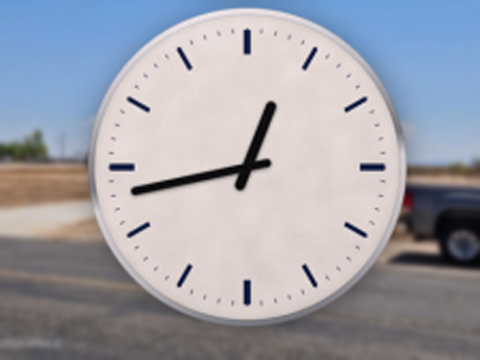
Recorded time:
h=12 m=43
